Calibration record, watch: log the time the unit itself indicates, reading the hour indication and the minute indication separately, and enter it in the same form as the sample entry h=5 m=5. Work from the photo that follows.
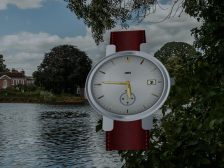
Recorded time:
h=5 m=46
